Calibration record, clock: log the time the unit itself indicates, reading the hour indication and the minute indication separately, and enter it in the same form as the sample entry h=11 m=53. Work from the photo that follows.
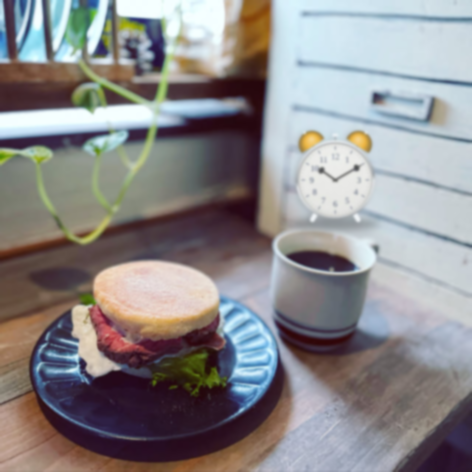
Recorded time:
h=10 m=10
